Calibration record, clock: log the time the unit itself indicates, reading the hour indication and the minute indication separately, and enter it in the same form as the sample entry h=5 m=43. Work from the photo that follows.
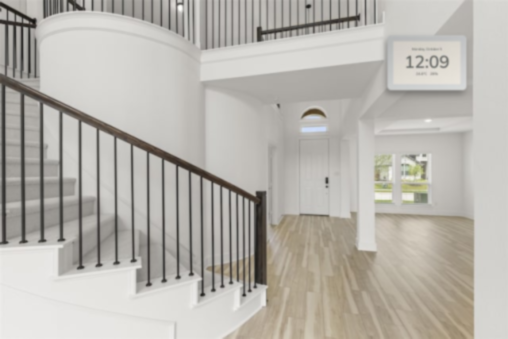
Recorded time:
h=12 m=9
